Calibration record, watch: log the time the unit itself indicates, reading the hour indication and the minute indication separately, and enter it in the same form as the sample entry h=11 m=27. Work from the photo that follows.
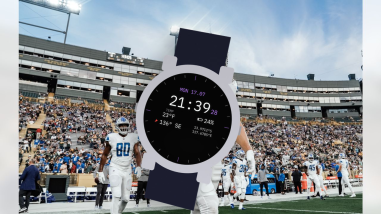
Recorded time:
h=21 m=39
